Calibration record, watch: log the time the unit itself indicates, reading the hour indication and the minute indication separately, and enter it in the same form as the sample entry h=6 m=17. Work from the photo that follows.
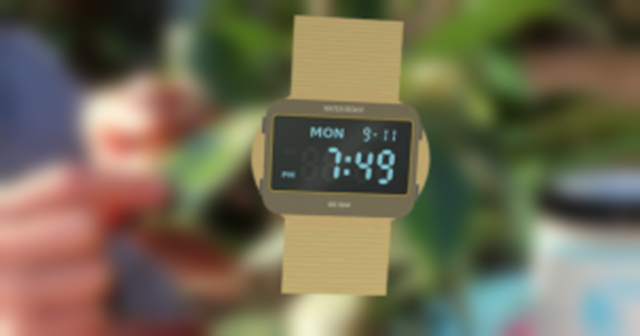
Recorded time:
h=7 m=49
